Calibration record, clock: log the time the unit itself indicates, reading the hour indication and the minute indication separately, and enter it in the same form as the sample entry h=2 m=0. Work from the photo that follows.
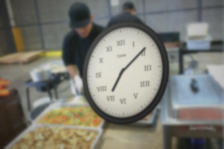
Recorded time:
h=7 m=9
